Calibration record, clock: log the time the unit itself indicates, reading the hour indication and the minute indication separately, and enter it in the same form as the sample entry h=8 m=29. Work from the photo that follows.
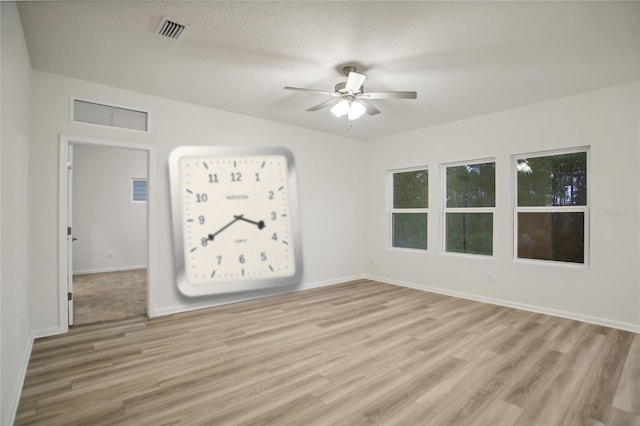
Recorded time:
h=3 m=40
